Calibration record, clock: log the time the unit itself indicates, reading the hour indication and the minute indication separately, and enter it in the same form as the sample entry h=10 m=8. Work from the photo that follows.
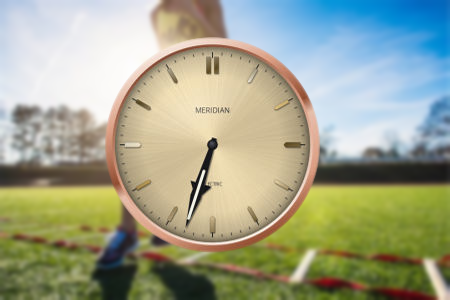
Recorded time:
h=6 m=33
